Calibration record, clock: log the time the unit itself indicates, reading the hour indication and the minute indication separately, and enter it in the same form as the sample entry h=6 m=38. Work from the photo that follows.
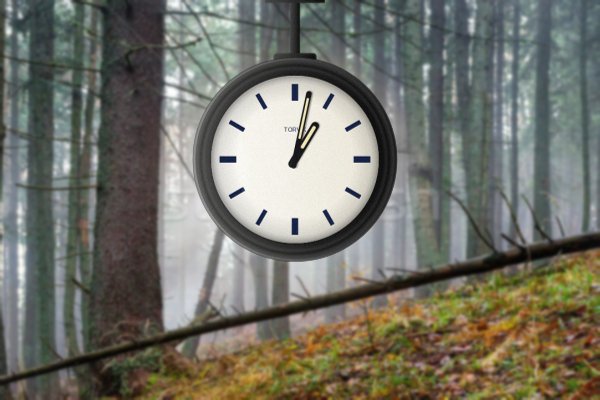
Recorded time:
h=1 m=2
